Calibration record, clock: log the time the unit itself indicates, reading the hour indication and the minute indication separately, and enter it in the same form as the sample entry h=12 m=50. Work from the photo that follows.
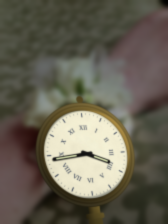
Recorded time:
h=3 m=44
